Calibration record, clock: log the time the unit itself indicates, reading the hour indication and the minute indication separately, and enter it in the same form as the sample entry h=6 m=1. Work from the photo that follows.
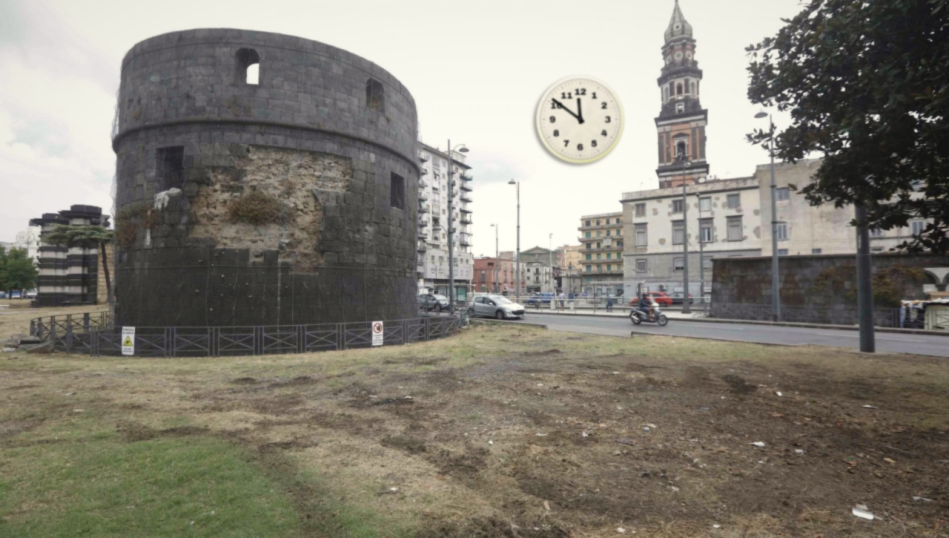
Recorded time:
h=11 m=51
